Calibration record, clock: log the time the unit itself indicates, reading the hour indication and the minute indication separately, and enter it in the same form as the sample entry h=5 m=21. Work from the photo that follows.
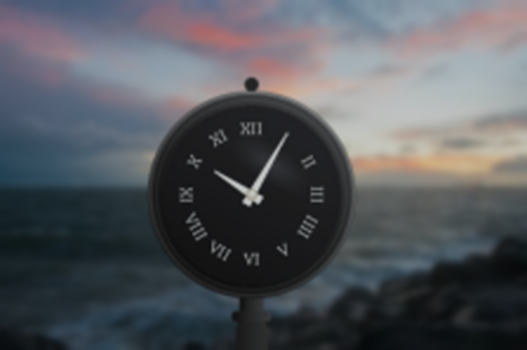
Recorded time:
h=10 m=5
